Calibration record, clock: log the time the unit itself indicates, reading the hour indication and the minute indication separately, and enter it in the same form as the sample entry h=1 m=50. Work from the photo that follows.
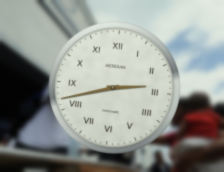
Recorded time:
h=2 m=42
